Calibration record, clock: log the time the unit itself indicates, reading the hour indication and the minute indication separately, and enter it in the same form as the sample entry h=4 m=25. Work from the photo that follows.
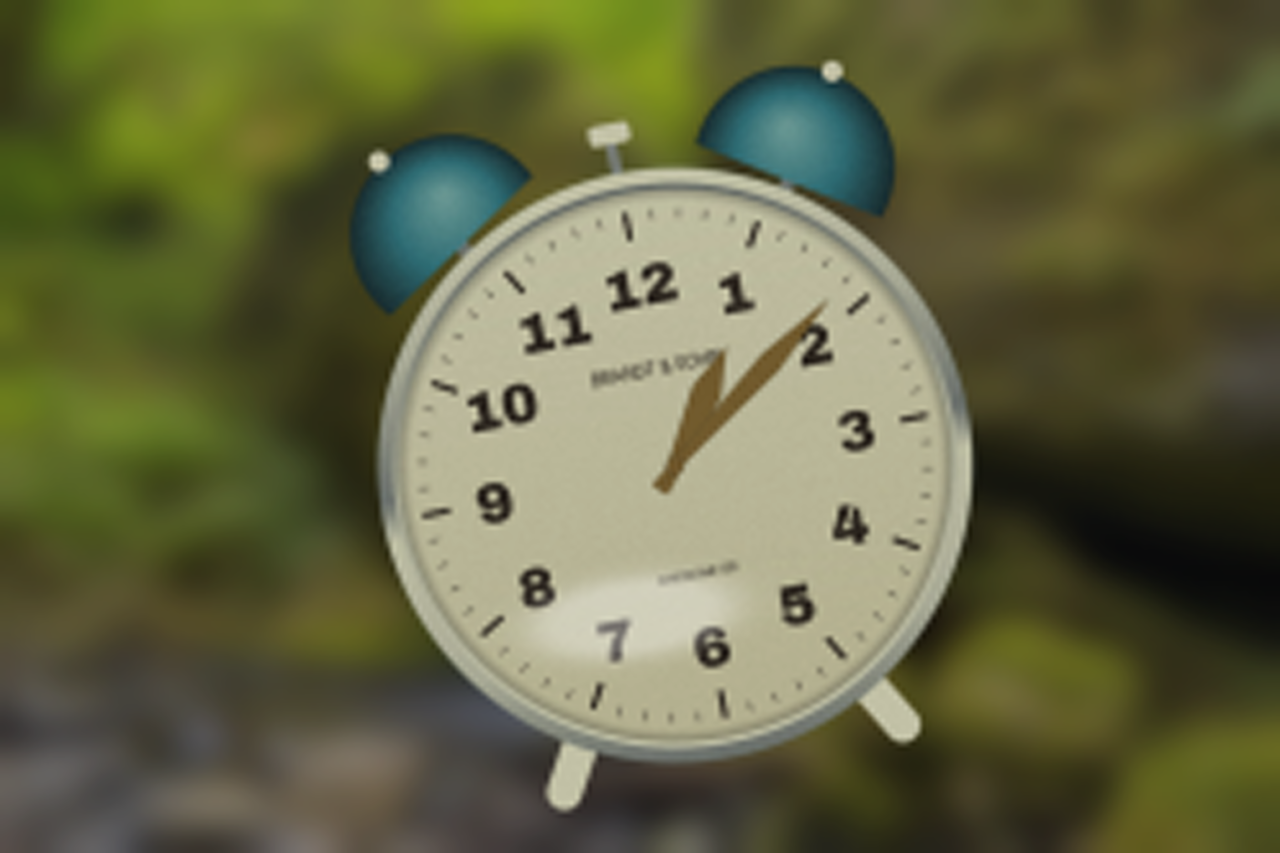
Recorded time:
h=1 m=9
